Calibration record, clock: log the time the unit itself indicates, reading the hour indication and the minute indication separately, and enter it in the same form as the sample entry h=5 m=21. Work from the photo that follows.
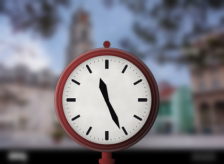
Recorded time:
h=11 m=26
